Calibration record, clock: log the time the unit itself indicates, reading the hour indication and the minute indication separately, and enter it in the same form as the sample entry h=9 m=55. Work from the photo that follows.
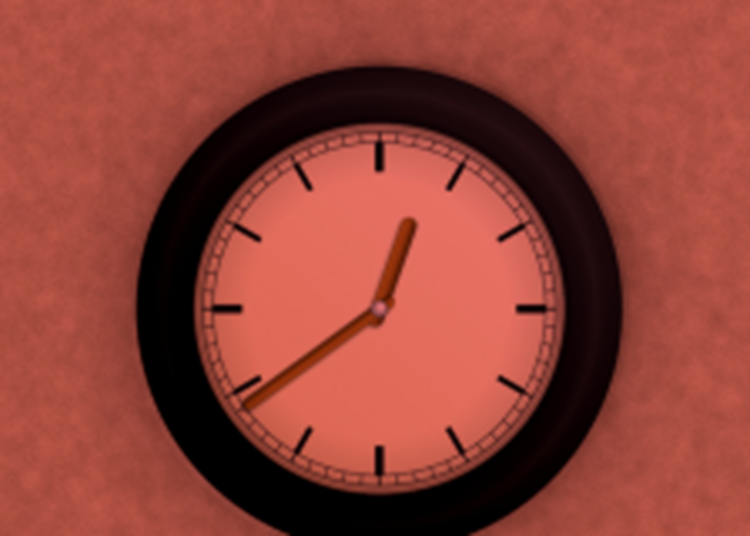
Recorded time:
h=12 m=39
